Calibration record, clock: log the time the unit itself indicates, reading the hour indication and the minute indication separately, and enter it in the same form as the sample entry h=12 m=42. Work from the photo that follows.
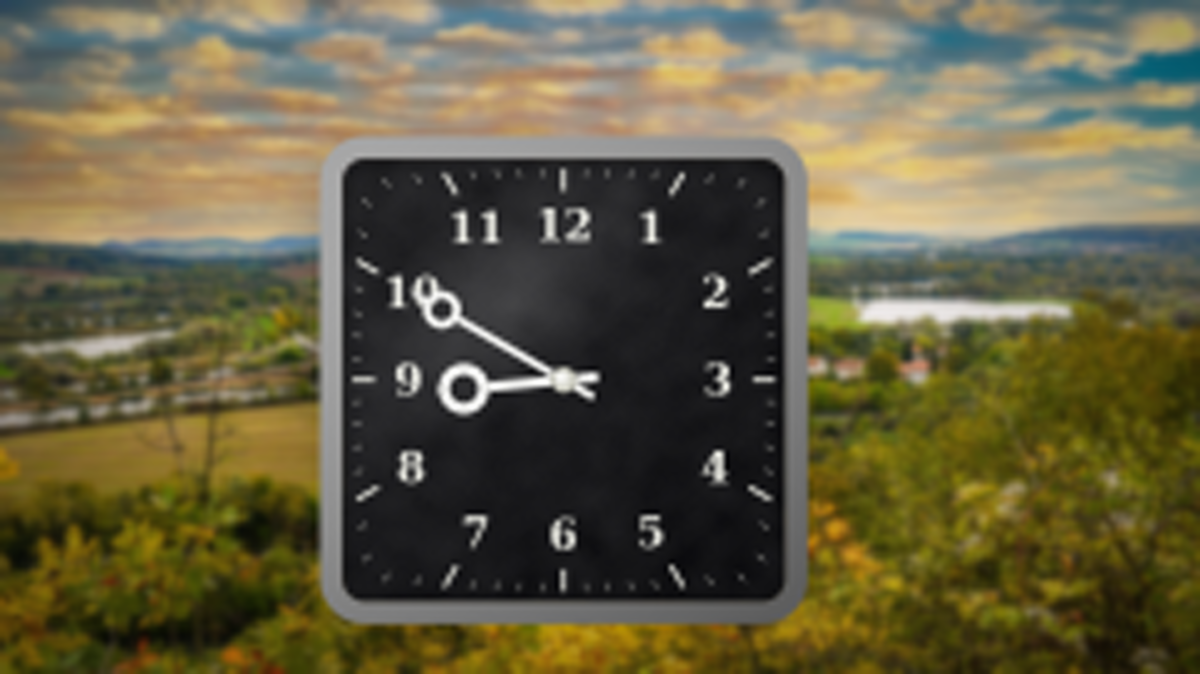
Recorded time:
h=8 m=50
